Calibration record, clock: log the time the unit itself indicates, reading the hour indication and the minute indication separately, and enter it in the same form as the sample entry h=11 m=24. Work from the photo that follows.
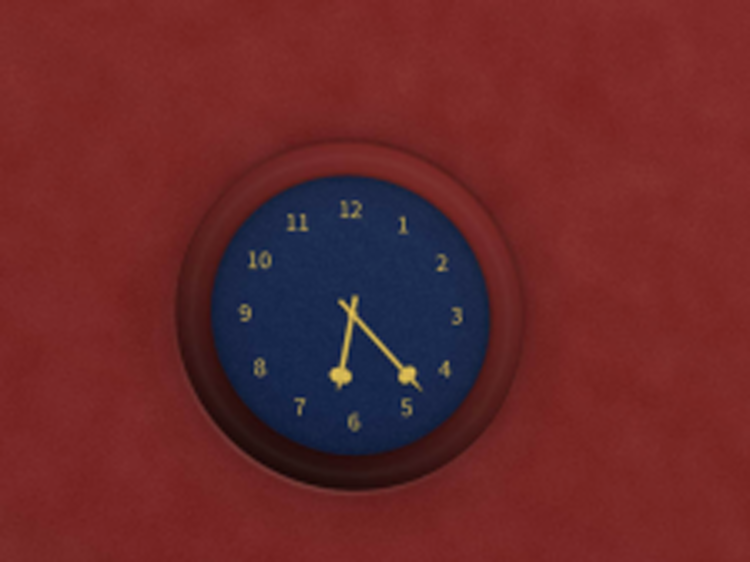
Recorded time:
h=6 m=23
